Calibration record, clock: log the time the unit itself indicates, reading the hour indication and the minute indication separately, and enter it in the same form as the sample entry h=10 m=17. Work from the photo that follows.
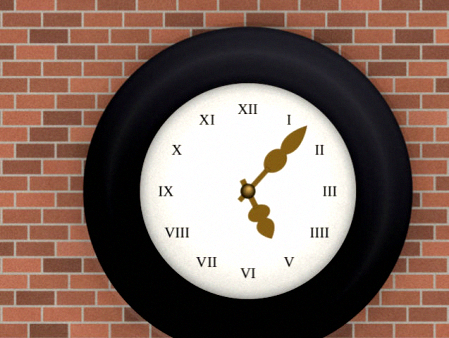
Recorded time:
h=5 m=7
